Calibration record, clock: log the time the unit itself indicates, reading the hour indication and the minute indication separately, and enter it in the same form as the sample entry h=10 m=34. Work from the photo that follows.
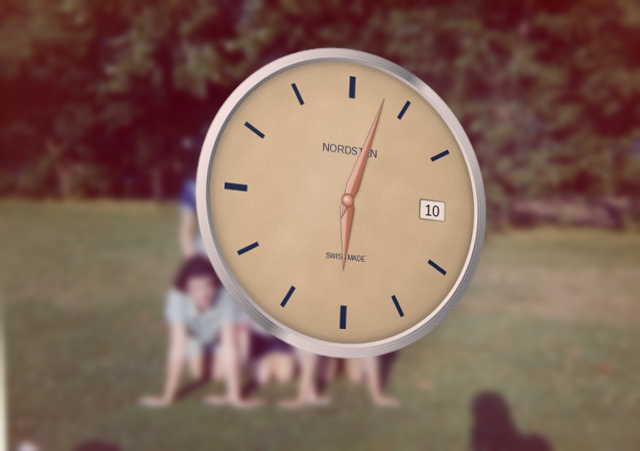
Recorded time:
h=6 m=3
